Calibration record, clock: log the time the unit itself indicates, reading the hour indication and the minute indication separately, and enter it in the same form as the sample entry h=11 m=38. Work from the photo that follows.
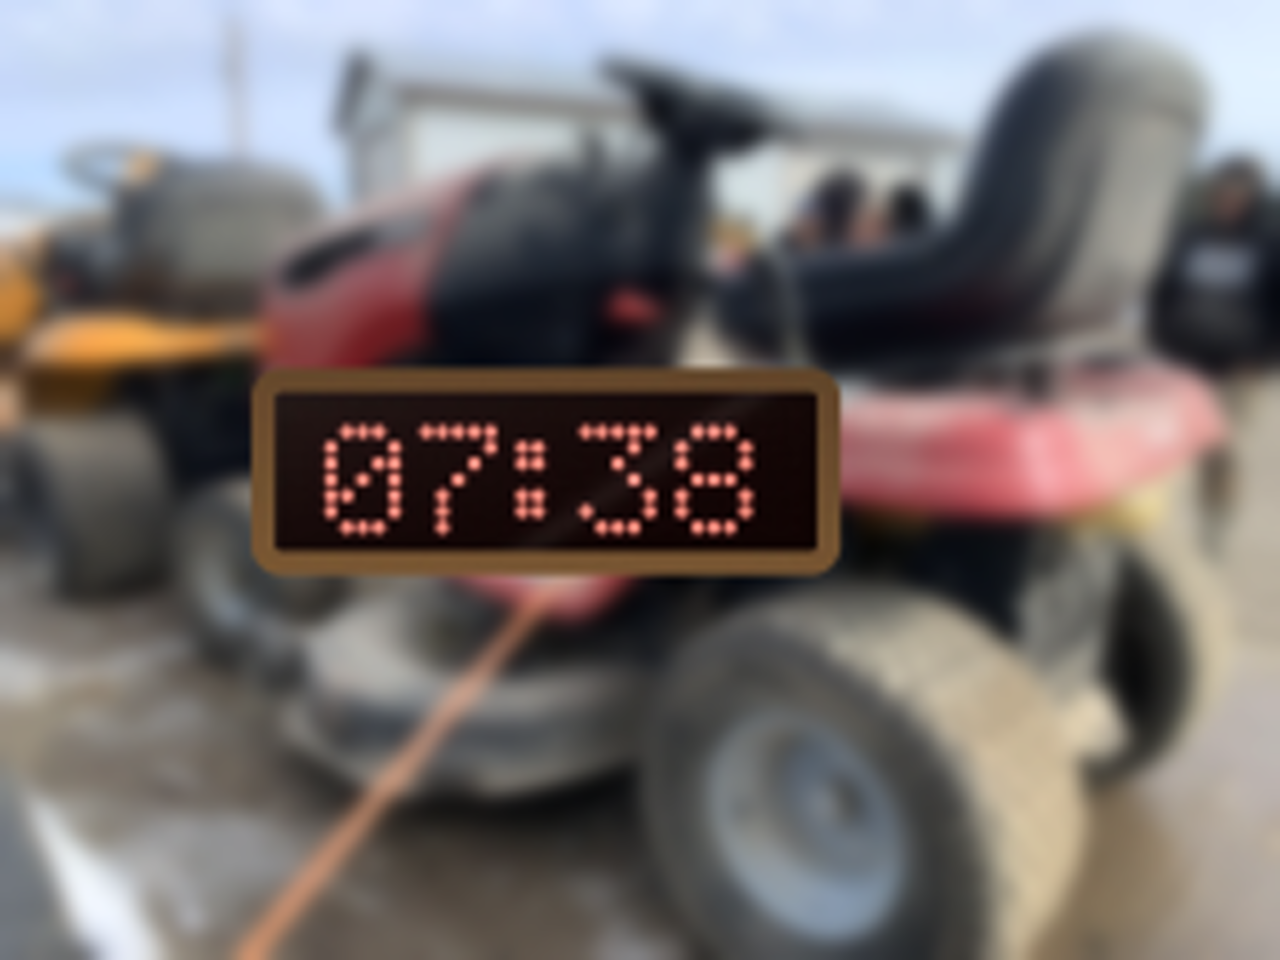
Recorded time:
h=7 m=38
